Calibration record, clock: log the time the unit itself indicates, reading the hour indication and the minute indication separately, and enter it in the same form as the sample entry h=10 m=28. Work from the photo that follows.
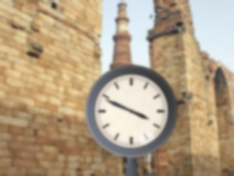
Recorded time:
h=3 m=49
